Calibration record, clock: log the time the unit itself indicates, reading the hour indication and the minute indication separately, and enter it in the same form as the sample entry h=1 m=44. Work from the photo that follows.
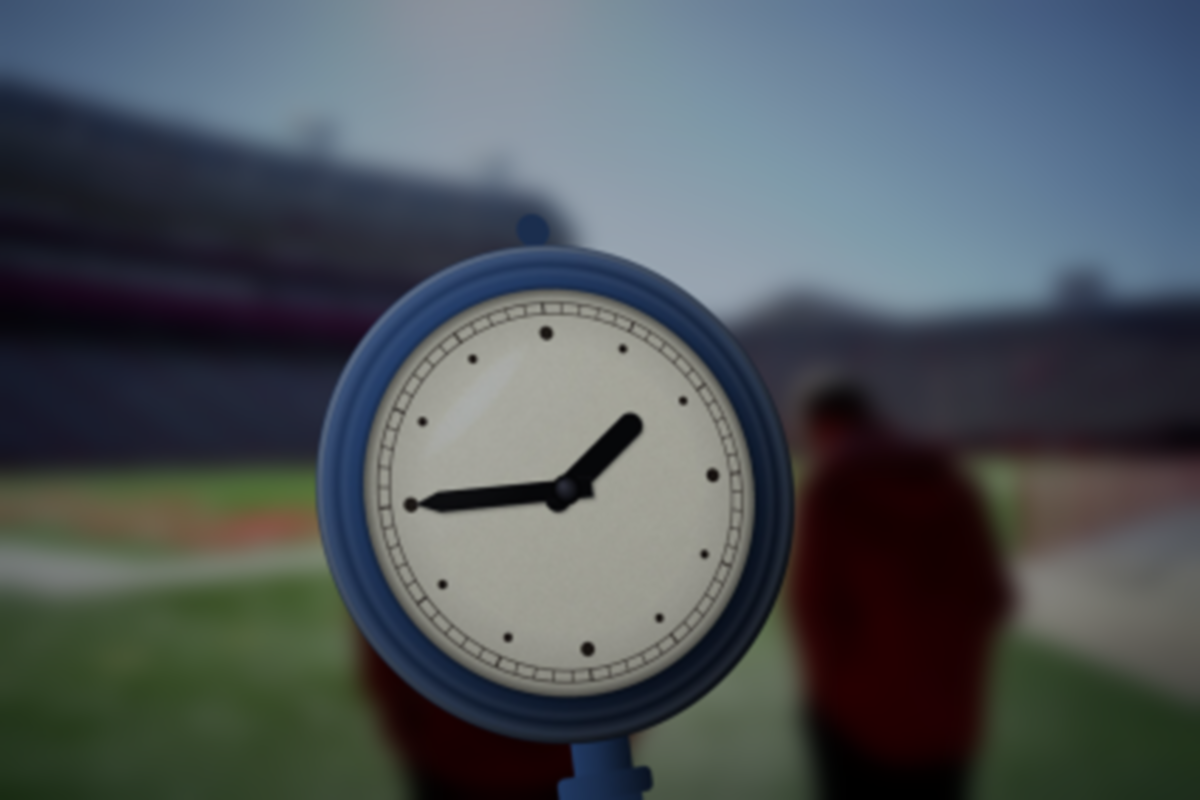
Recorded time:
h=1 m=45
